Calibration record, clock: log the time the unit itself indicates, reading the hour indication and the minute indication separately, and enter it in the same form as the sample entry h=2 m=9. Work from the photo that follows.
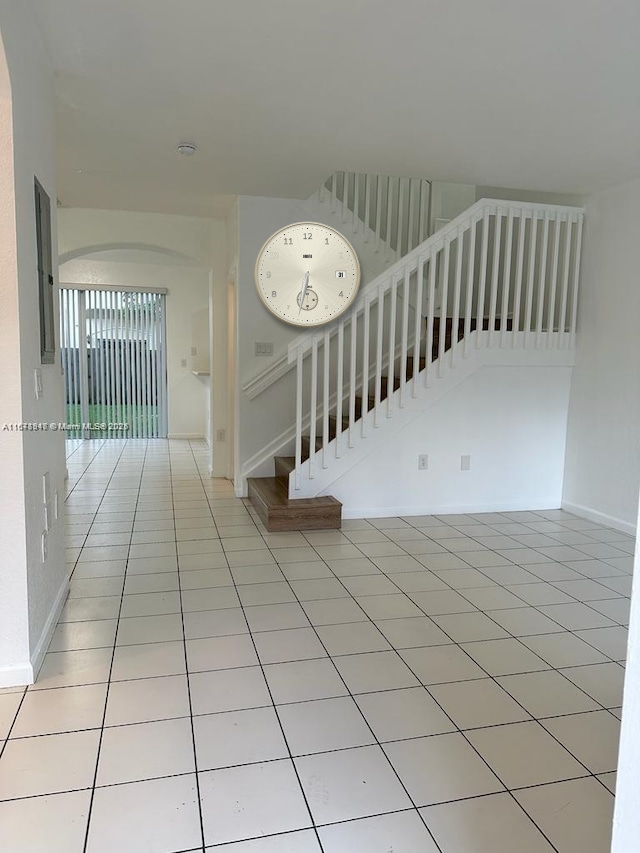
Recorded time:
h=6 m=32
